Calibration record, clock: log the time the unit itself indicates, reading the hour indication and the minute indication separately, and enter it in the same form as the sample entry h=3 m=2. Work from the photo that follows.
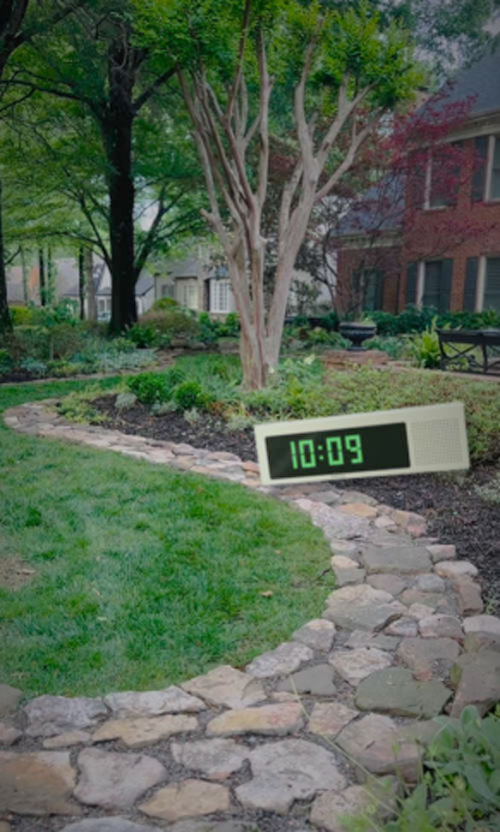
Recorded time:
h=10 m=9
